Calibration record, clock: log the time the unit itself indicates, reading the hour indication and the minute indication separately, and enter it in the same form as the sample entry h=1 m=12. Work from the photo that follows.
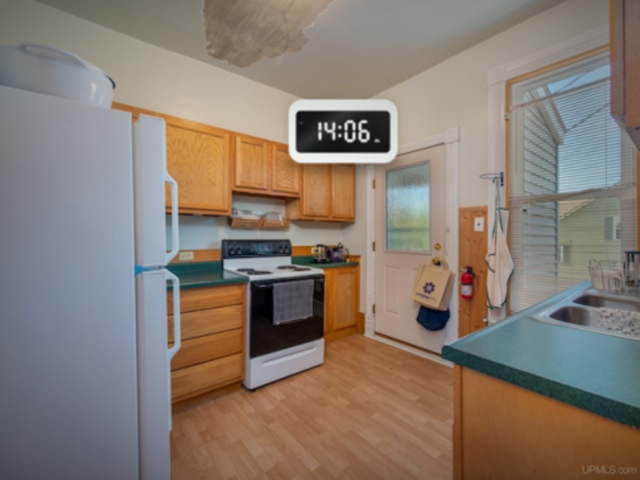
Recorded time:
h=14 m=6
